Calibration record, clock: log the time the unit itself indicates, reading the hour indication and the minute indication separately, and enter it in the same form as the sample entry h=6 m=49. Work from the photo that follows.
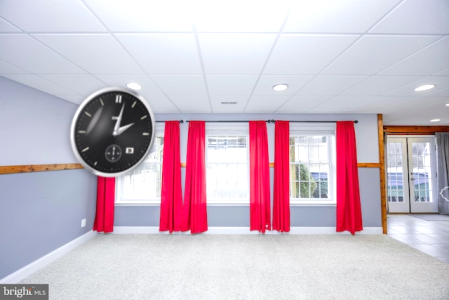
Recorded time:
h=2 m=2
